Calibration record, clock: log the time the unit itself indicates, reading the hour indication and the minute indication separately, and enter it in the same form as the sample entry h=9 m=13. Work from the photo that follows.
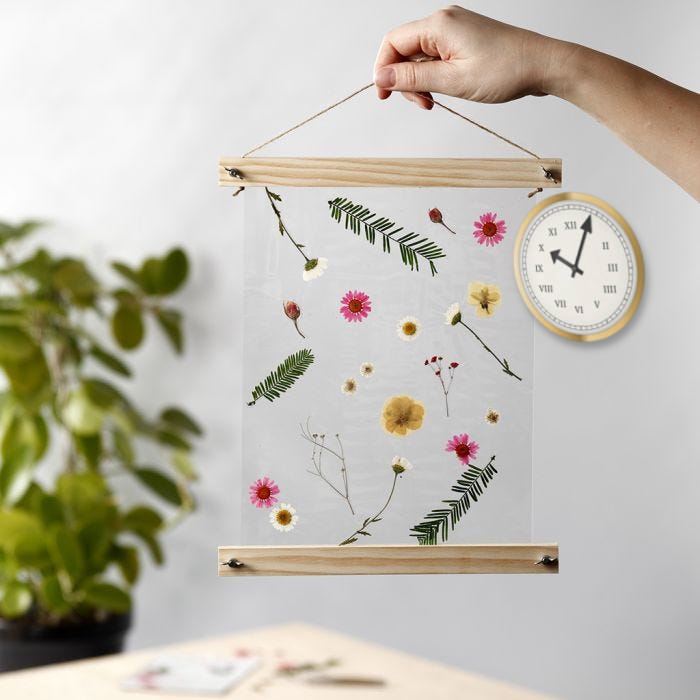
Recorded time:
h=10 m=4
